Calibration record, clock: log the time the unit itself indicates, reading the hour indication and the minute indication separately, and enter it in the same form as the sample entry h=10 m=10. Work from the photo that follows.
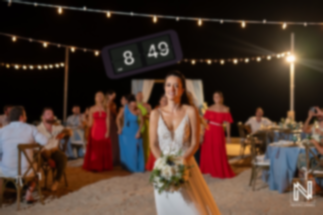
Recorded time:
h=8 m=49
